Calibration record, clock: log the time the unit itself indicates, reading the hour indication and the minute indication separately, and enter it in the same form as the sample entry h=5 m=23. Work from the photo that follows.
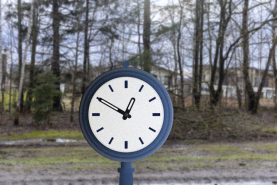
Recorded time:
h=12 m=50
